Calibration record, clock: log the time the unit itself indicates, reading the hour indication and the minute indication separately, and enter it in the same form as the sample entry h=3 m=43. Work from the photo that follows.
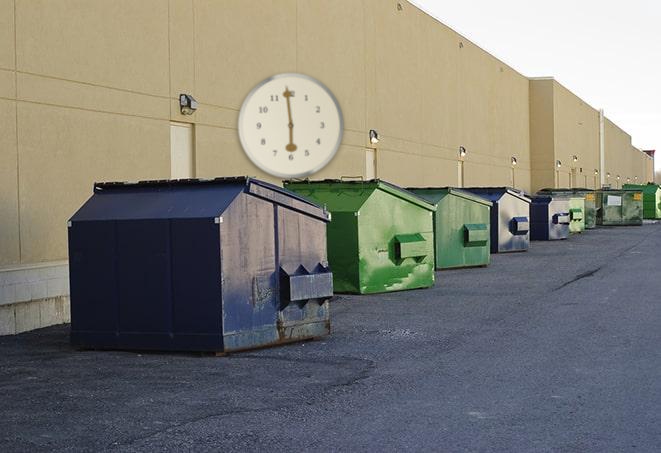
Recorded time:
h=5 m=59
